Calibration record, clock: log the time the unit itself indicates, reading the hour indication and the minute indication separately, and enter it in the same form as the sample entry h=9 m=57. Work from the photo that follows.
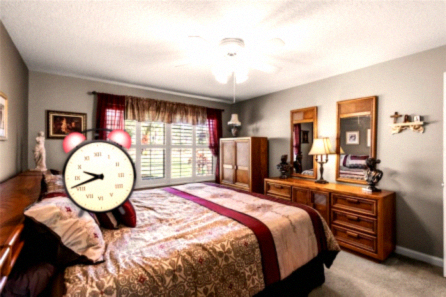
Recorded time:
h=9 m=42
